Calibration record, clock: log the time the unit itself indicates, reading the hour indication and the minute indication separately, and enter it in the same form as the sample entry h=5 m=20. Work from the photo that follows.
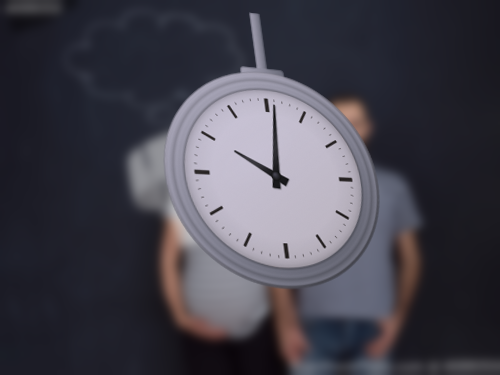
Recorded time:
h=10 m=1
